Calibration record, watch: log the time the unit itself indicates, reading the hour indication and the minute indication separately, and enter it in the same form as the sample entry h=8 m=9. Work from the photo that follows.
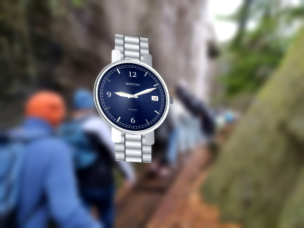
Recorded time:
h=9 m=11
